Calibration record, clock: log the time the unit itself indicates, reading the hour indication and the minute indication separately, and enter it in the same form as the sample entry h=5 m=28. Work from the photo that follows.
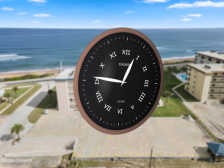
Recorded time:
h=12 m=46
